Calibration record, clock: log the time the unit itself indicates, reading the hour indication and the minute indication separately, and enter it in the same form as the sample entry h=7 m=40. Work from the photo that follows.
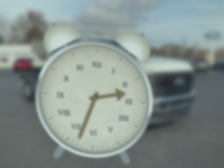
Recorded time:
h=2 m=33
